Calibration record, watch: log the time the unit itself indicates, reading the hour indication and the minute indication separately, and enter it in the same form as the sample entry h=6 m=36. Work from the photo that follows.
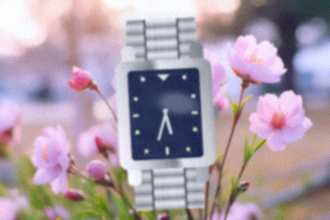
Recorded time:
h=5 m=33
